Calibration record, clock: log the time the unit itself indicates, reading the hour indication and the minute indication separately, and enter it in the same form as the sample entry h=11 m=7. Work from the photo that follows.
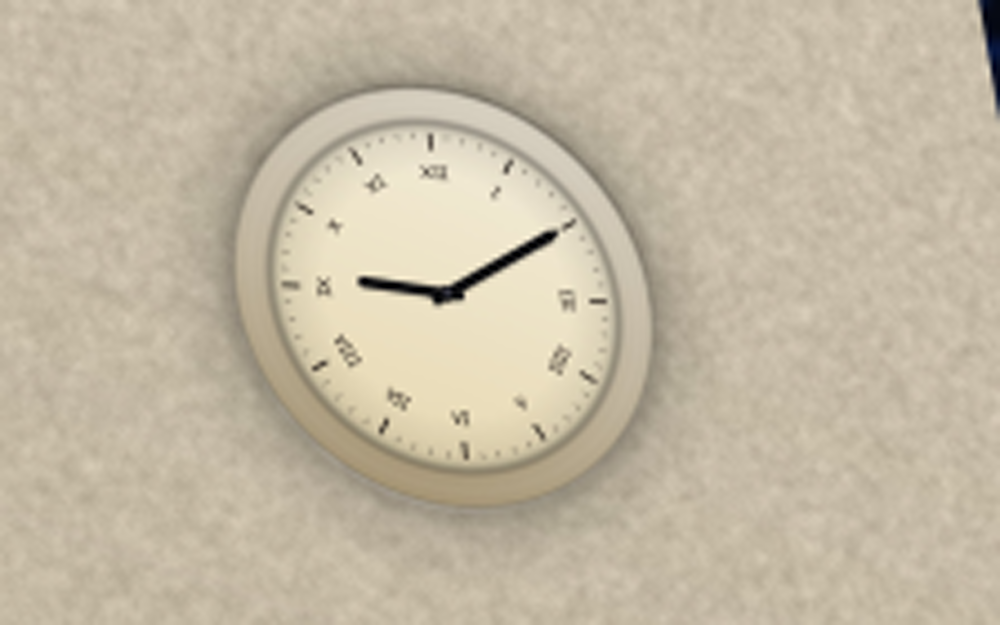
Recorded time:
h=9 m=10
